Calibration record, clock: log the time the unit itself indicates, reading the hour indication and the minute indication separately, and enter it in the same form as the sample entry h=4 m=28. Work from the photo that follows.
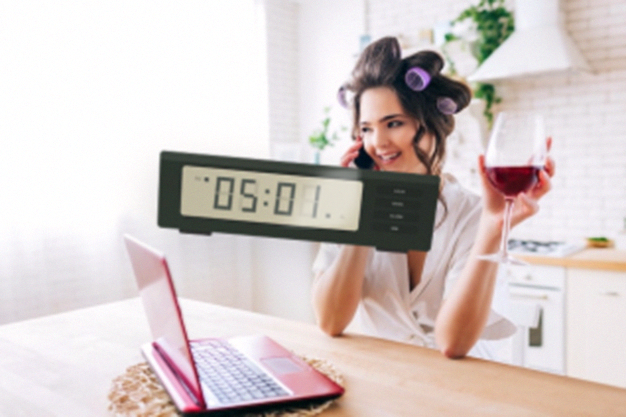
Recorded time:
h=5 m=1
